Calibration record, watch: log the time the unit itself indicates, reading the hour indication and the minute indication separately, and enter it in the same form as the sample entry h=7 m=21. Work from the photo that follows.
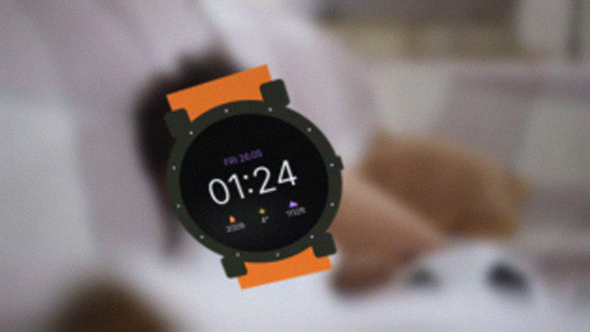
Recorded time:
h=1 m=24
